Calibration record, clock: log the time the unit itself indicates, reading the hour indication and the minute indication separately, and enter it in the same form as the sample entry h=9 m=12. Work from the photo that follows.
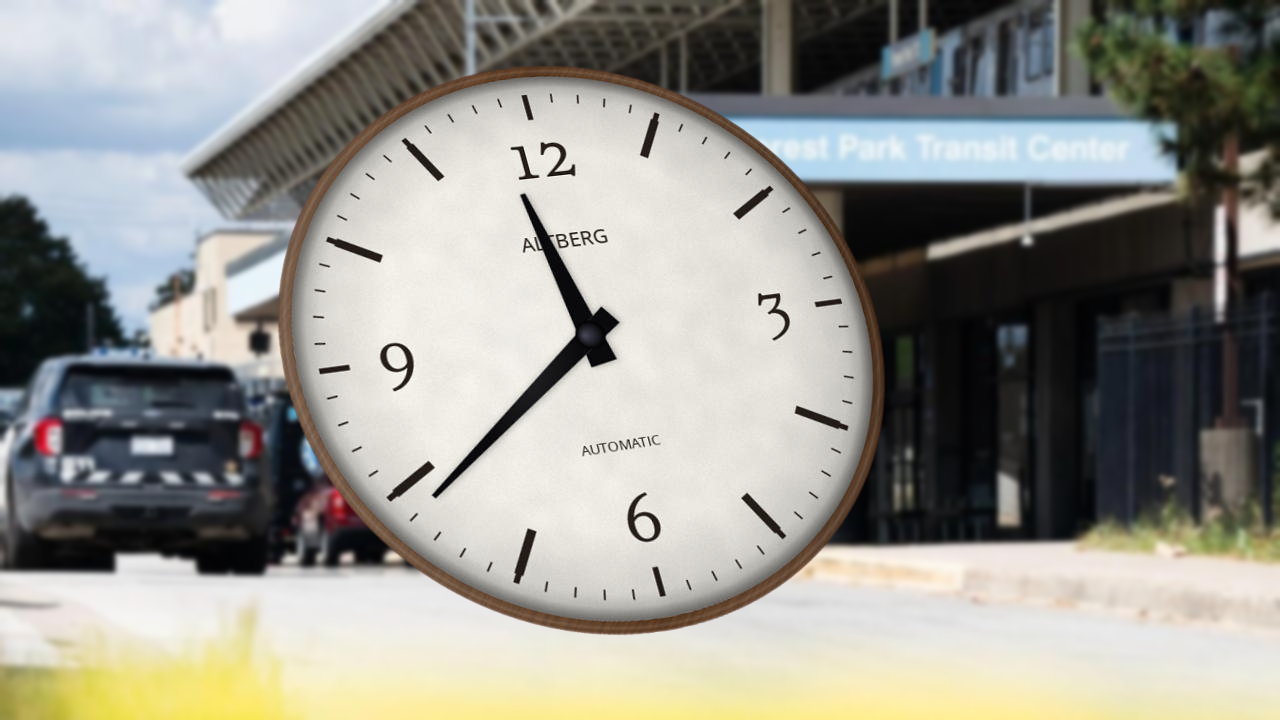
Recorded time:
h=11 m=39
